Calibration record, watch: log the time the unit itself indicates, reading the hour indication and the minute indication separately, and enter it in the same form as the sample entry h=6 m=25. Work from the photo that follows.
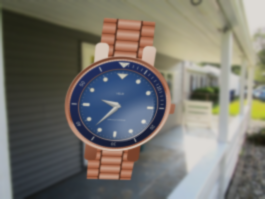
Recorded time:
h=9 m=37
